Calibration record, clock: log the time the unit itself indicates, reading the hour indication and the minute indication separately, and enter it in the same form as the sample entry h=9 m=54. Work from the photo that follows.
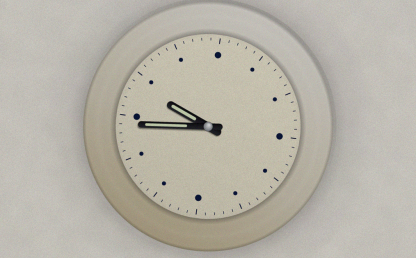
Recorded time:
h=9 m=44
